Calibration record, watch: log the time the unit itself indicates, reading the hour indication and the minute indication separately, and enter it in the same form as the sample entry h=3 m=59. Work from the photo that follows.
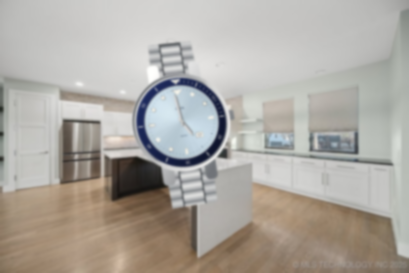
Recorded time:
h=4 m=59
